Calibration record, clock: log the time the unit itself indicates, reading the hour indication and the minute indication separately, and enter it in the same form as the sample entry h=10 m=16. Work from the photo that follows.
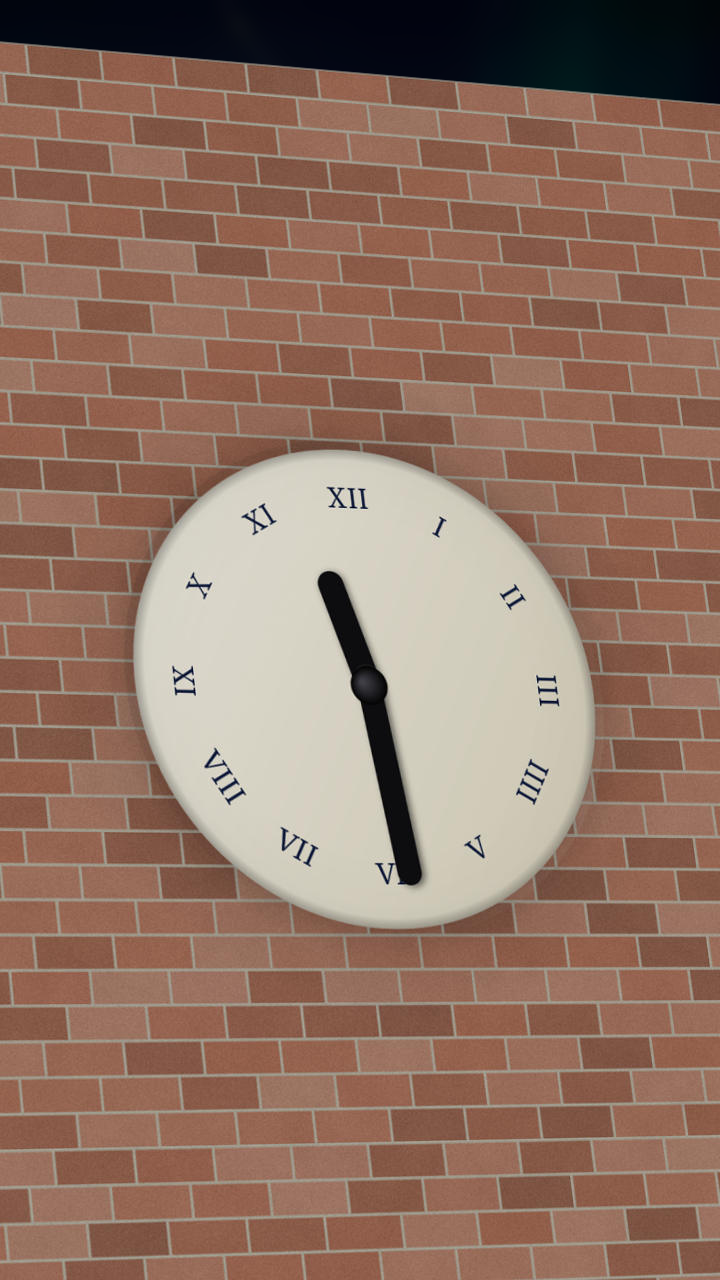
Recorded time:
h=11 m=29
